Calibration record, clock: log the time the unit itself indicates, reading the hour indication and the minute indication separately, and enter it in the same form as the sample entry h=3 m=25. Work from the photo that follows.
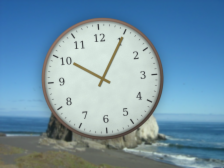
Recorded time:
h=10 m=5
